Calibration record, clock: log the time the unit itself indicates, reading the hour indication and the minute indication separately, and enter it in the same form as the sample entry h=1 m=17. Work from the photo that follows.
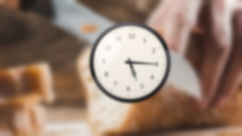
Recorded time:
h=5 m=15
